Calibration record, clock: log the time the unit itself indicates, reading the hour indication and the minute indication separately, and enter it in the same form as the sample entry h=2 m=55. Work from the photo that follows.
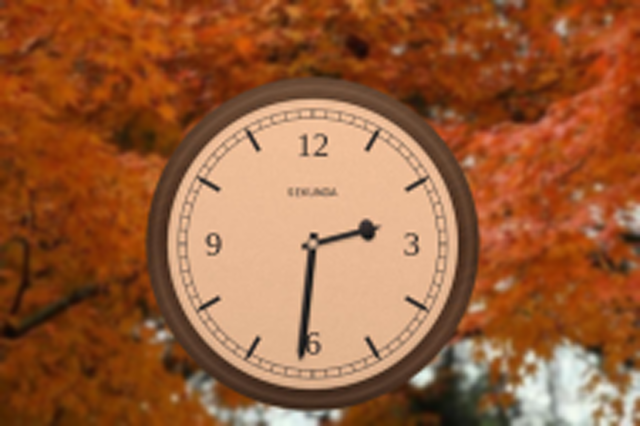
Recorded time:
h=2 m=31
